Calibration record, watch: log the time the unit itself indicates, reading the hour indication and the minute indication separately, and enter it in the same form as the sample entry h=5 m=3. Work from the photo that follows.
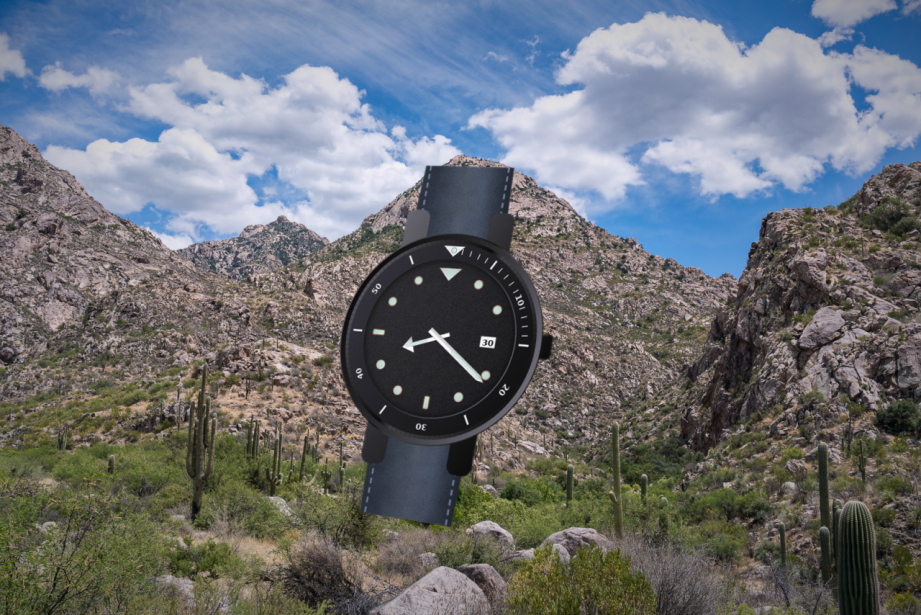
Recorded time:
h=8 m=21
